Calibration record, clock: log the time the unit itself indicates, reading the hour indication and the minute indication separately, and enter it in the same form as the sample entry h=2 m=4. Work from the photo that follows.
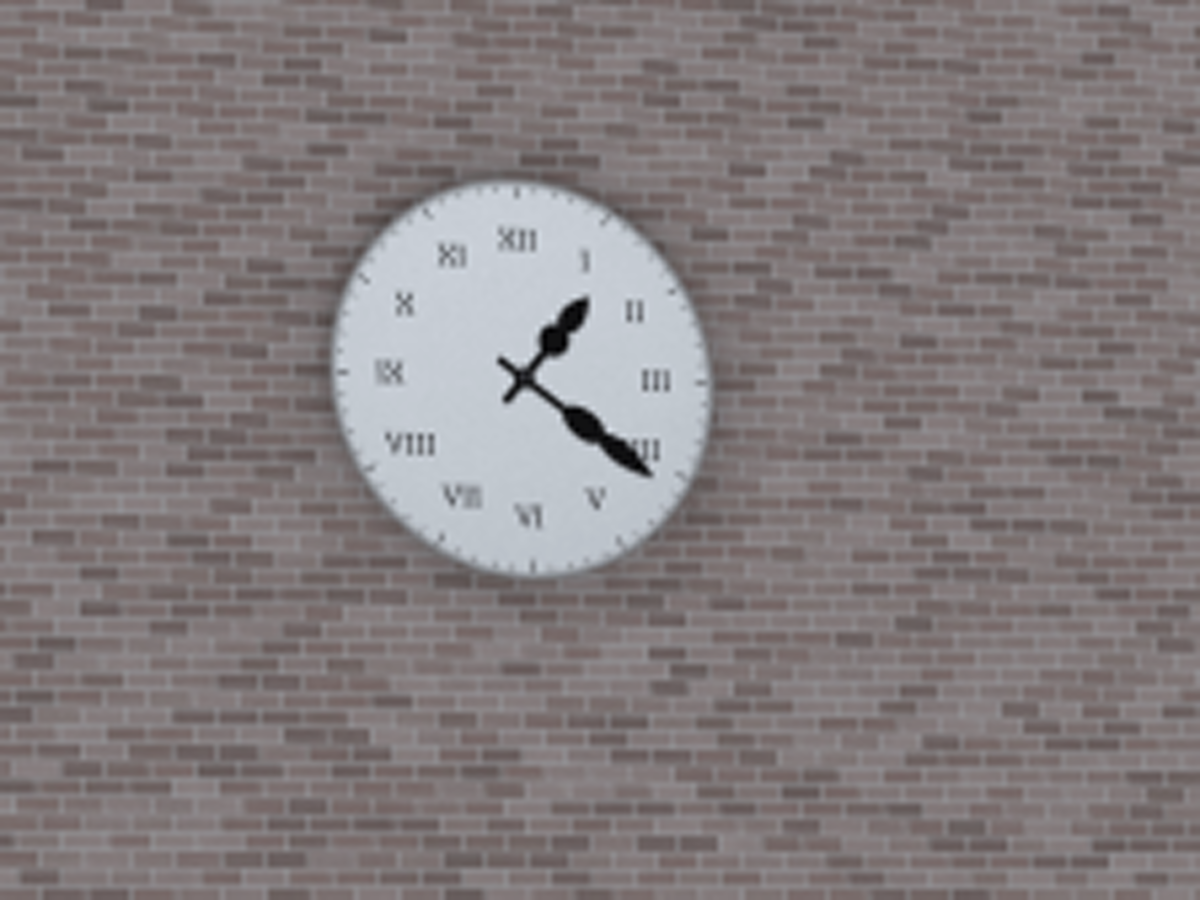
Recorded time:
h=1 m=21
